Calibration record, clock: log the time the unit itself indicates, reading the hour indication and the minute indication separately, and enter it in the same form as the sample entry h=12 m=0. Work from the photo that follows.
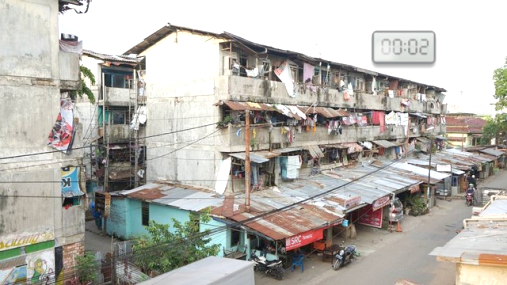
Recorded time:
h=0 m=2
